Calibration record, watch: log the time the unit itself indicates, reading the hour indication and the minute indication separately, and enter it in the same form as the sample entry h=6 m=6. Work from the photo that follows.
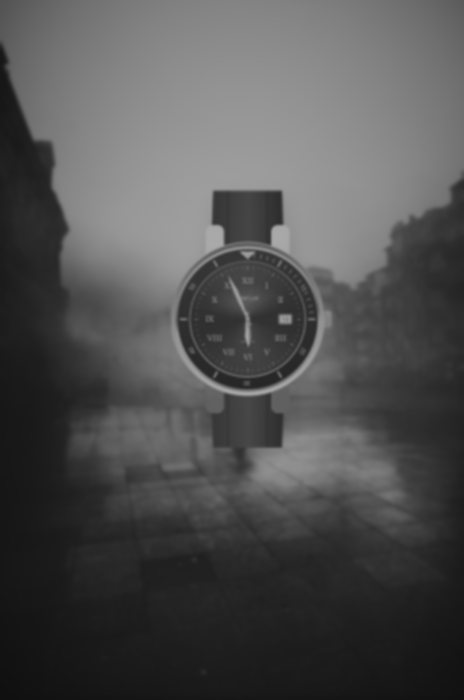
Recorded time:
h=5 m=56
